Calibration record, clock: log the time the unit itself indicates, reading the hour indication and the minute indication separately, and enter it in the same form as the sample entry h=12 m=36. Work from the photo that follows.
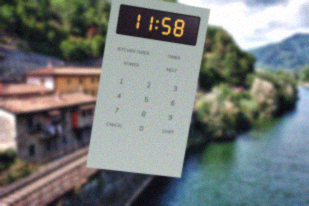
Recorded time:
h=11 m=58
